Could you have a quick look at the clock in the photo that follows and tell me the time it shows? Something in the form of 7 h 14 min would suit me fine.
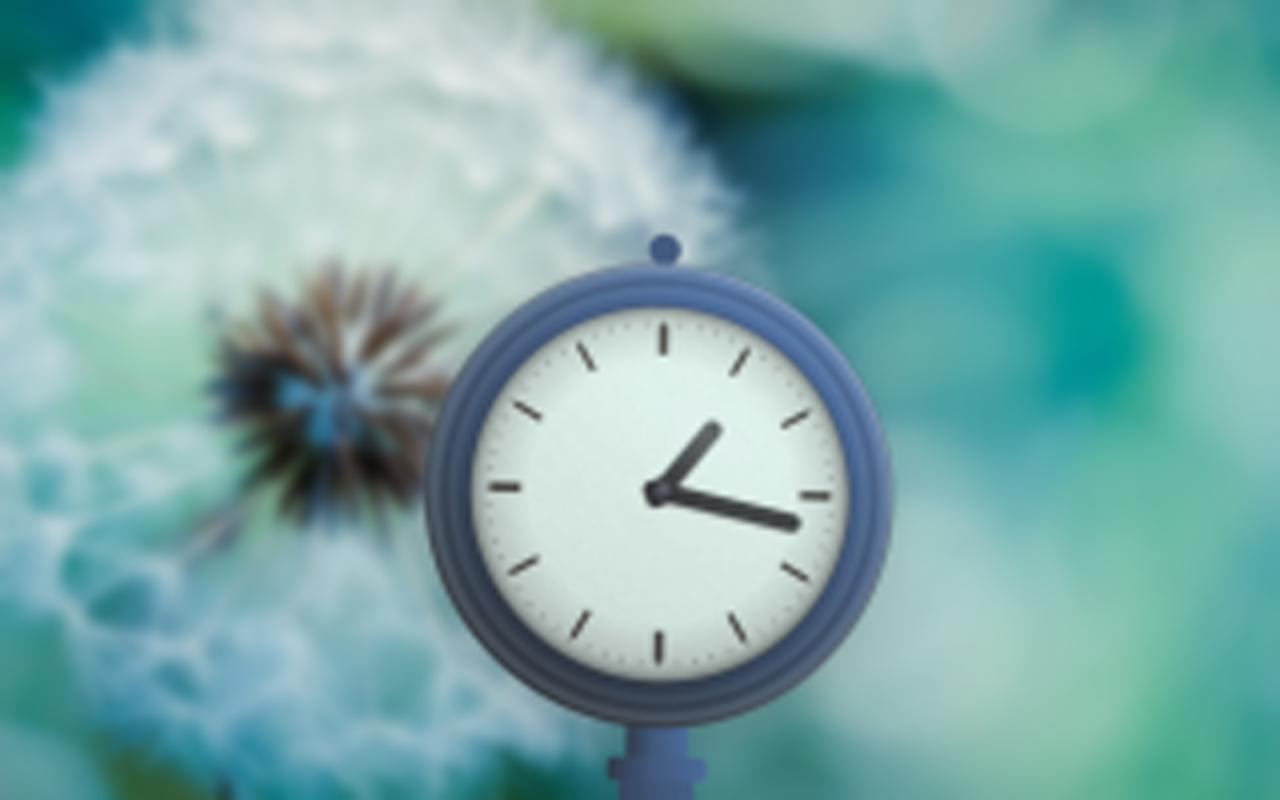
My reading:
1 h 17 min
